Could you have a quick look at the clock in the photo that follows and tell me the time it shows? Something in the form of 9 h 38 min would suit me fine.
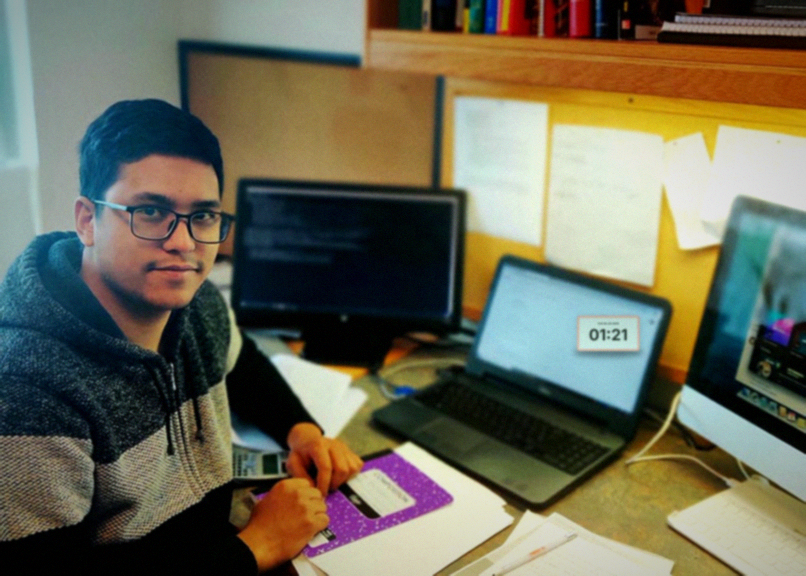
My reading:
1 h 21 min
